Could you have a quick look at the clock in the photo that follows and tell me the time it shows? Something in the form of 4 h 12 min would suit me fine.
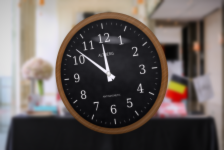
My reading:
11 h 52 min
